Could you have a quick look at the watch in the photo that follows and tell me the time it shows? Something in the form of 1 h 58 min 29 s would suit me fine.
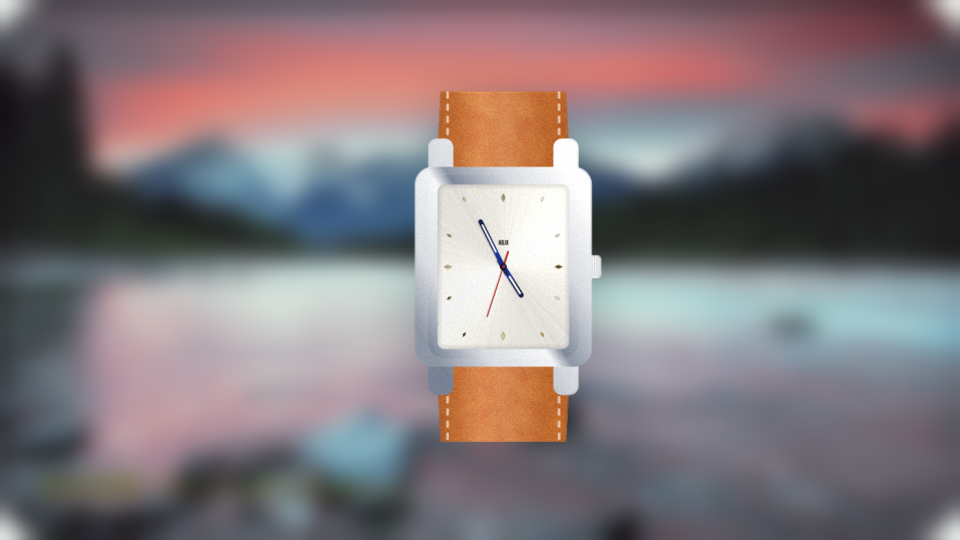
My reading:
4 h 55 min 33 s
